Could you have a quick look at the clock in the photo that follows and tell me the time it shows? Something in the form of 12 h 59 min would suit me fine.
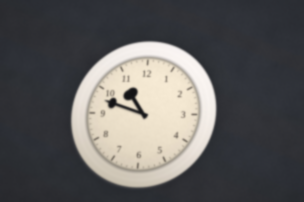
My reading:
10 h 48 min
